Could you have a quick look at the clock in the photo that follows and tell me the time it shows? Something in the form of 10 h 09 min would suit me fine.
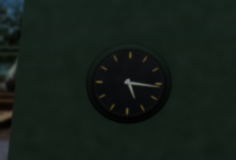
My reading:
5 h 16 min
